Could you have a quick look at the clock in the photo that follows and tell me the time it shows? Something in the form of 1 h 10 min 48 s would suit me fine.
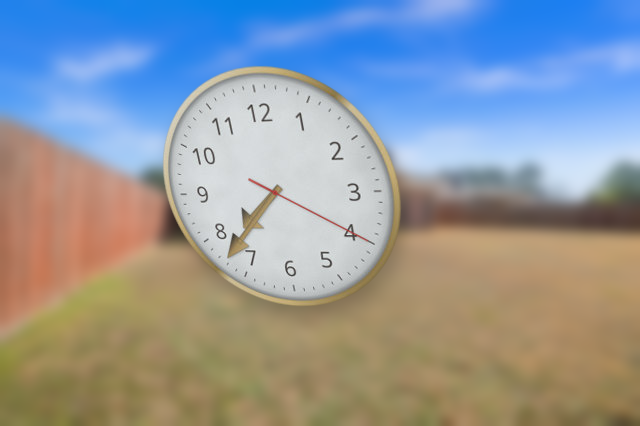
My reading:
7 h 37 min 20 s
